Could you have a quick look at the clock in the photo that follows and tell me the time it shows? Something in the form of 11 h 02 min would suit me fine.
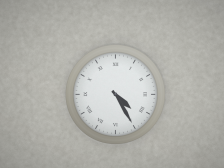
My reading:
4 h 25 min
